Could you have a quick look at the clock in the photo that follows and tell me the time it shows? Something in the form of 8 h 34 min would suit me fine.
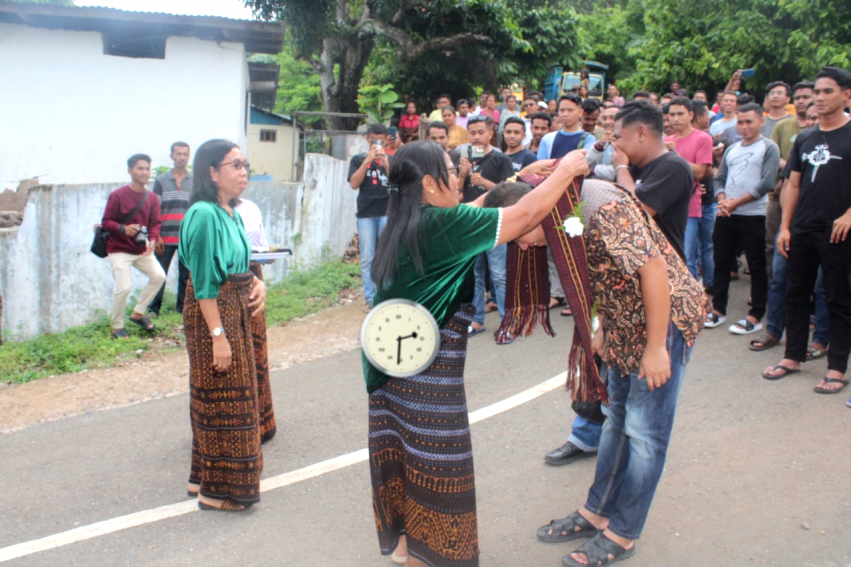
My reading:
2 h 31 min
